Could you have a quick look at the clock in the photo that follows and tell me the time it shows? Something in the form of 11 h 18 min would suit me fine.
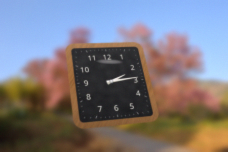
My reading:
2 h 14 min
